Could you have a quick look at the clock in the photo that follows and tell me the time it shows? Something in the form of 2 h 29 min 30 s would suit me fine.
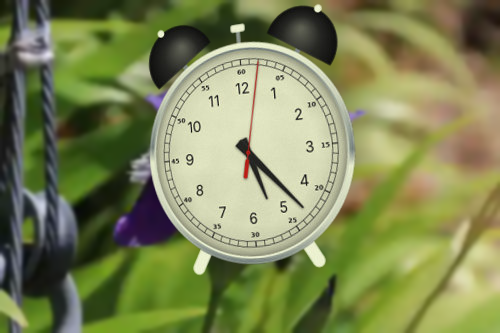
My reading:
5 h 23 min 02 s
